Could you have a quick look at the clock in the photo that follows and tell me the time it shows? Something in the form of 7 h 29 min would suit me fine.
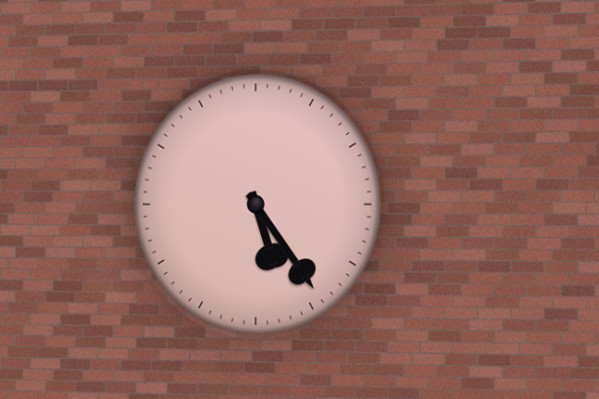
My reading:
5 h 24 min
